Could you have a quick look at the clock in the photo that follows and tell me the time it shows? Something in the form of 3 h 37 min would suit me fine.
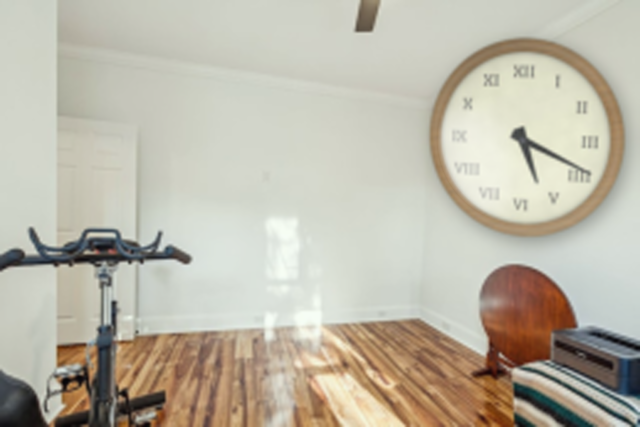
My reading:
5 h 19 min
